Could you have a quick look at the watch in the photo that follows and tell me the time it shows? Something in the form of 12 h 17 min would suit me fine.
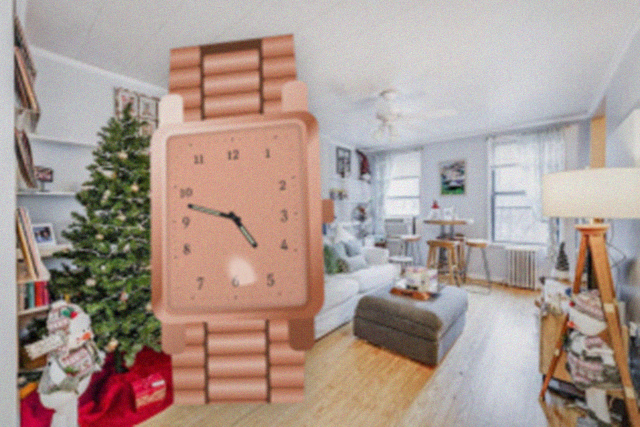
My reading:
4 h 48 min
